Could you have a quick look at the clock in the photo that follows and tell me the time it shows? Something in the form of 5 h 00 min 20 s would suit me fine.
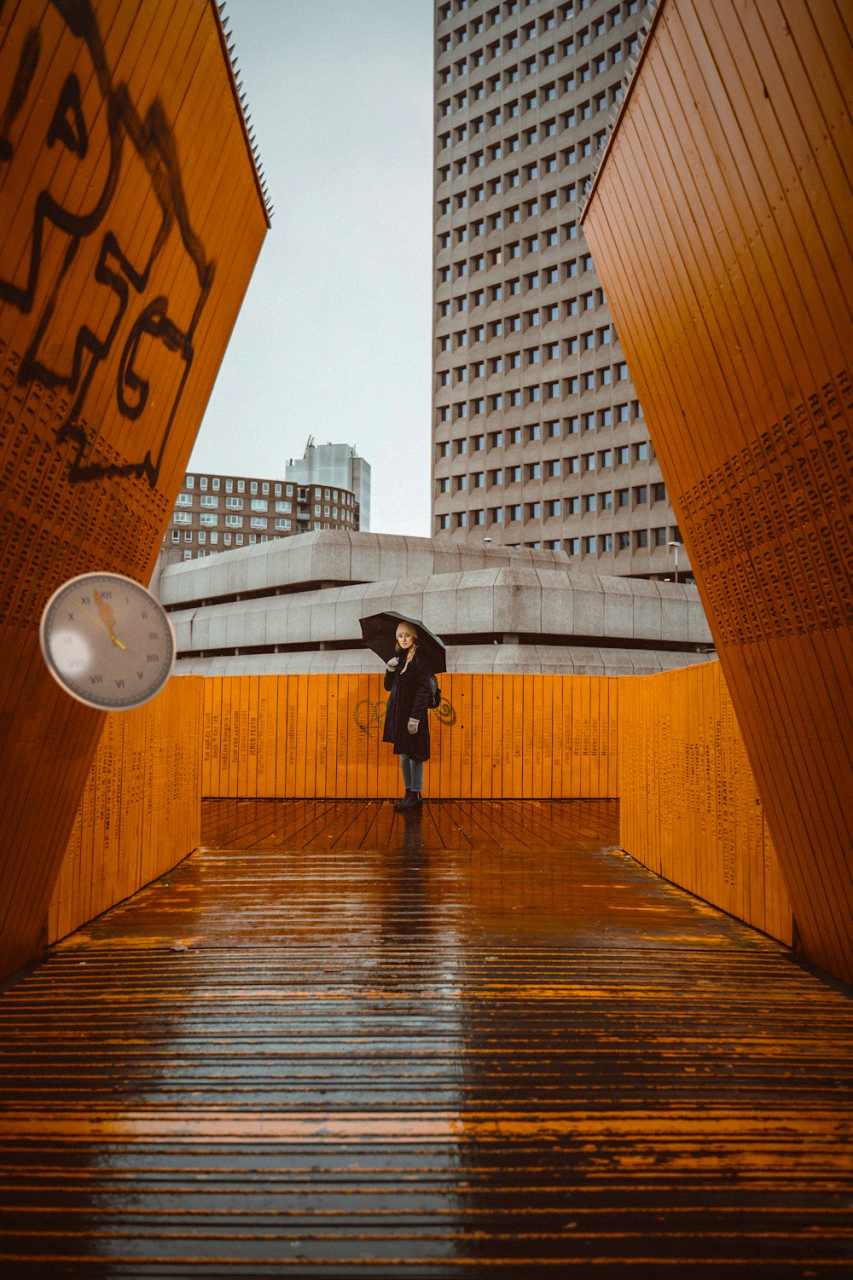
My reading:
11 h 57 min 53 s
